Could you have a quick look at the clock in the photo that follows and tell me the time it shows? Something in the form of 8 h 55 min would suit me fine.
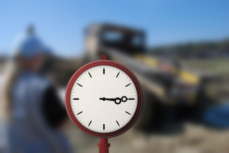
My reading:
3 h 15 min
